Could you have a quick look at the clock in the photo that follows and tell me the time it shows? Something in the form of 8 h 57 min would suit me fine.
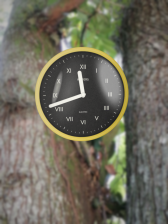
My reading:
11 h 42 min
